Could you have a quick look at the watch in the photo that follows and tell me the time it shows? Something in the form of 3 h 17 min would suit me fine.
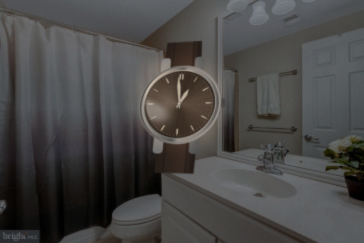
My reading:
12 h 59 min
